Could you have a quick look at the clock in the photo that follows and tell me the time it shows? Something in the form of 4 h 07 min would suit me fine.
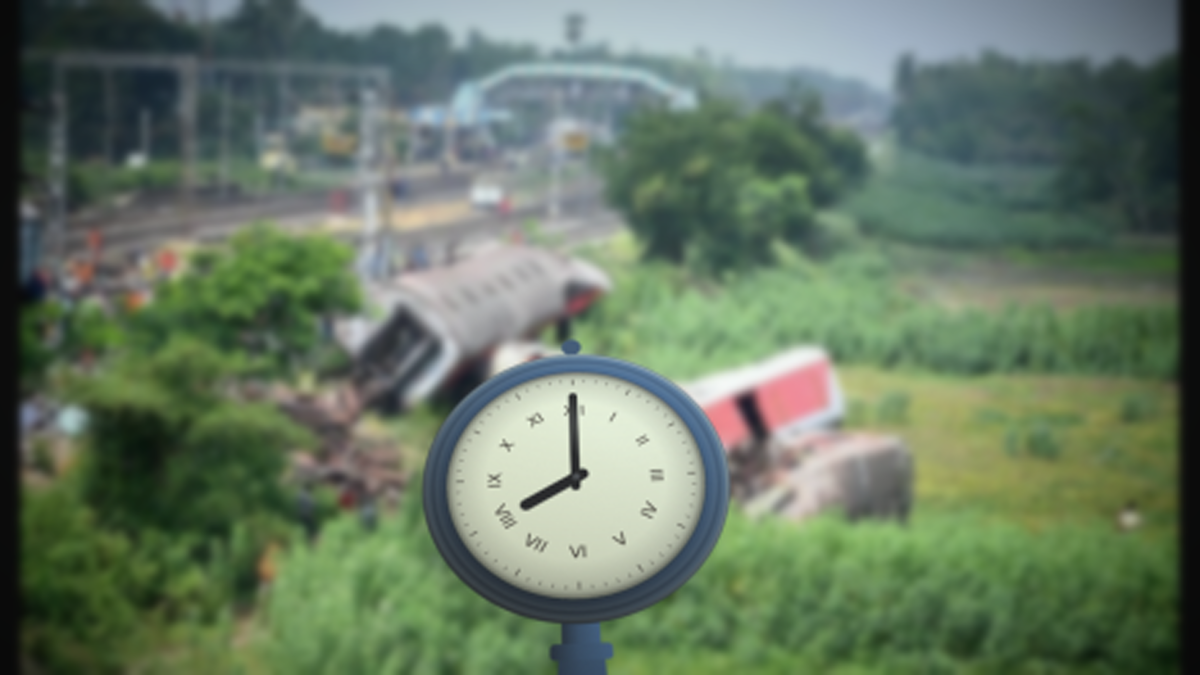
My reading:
8 h 00 min
